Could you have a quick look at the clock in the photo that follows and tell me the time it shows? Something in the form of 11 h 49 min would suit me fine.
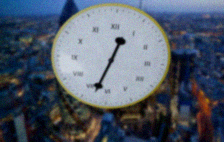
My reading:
12 h 33 min
